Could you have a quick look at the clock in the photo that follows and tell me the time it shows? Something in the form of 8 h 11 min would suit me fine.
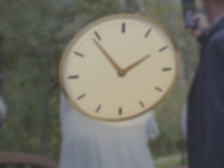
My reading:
1 h 54 min
